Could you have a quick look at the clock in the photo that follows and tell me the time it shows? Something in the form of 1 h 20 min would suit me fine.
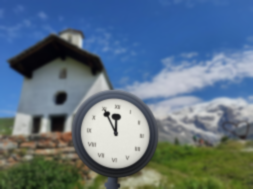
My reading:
11 h 55 min
